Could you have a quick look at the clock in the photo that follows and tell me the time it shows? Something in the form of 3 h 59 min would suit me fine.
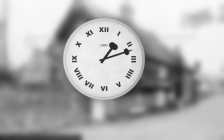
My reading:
1 h 12 min
